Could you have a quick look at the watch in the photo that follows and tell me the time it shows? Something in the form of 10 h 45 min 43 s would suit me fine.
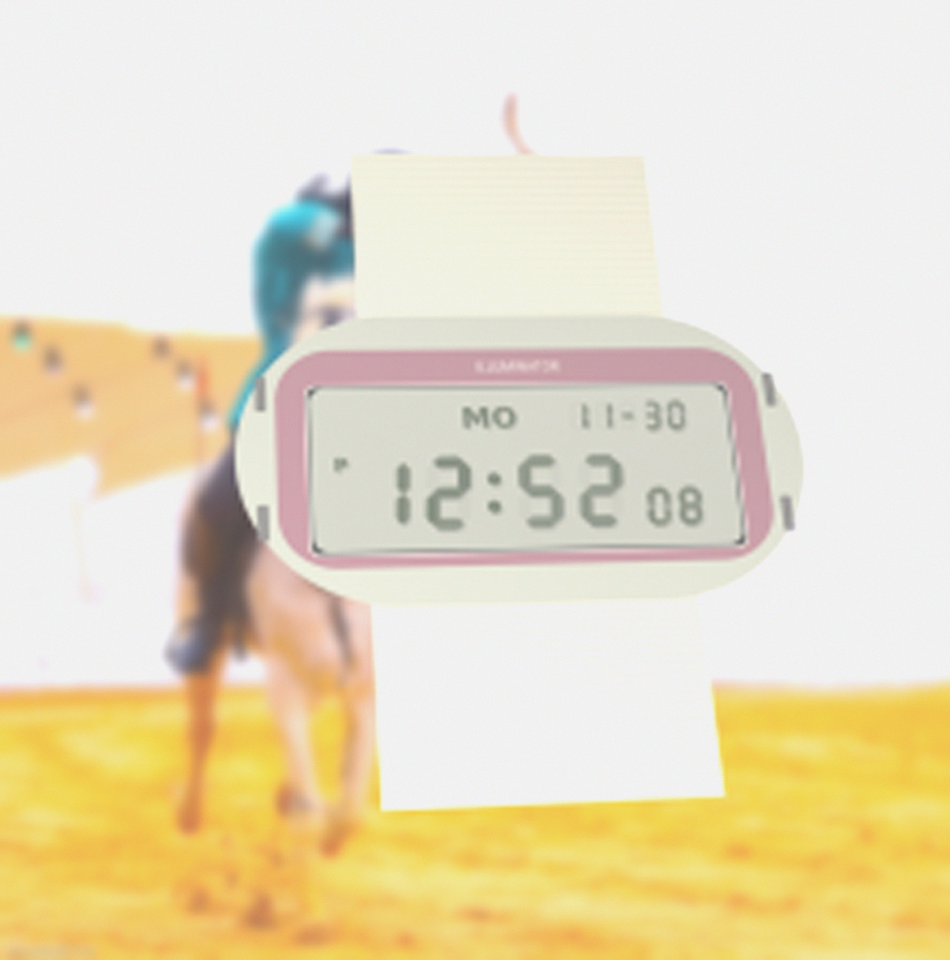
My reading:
12 h 52 min 08 s
